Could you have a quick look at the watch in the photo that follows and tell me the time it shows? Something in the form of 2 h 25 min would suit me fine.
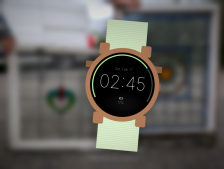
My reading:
2 h 45 min
